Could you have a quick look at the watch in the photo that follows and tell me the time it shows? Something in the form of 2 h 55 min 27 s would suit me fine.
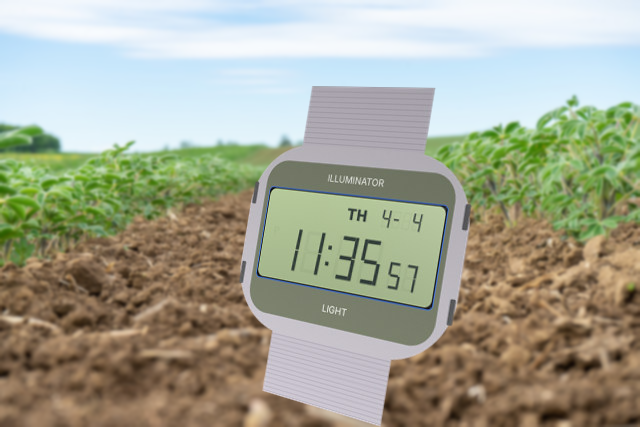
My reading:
11 h 35 min 57 s
